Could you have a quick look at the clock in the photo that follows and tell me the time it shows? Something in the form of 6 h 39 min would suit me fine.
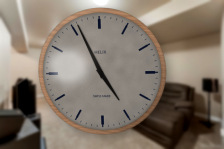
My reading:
4 h 56 min
